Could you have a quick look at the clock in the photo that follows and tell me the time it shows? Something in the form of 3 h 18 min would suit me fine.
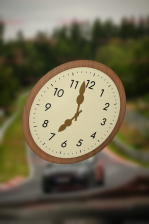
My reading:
6 h 58 min
